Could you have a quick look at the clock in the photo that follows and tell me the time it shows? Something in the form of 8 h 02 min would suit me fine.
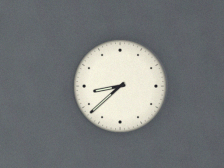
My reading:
8 h 38 min
